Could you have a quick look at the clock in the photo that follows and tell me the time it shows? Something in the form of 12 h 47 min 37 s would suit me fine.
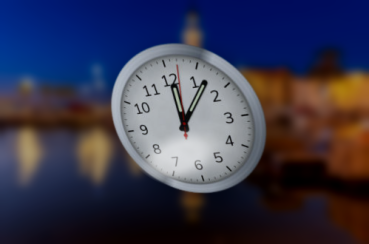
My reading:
12 h 07 min 02 s
